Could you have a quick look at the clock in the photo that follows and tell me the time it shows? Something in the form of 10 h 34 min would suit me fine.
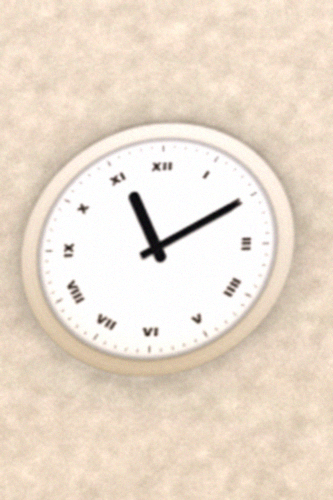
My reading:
11 h 10 min
